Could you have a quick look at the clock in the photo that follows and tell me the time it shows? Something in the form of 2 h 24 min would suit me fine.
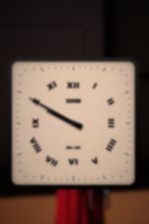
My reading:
9 h 50 min
